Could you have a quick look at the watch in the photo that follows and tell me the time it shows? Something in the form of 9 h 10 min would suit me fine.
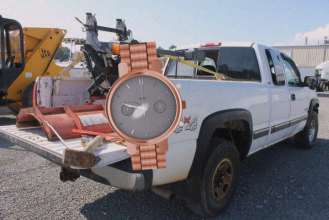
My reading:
9 h 48 min
